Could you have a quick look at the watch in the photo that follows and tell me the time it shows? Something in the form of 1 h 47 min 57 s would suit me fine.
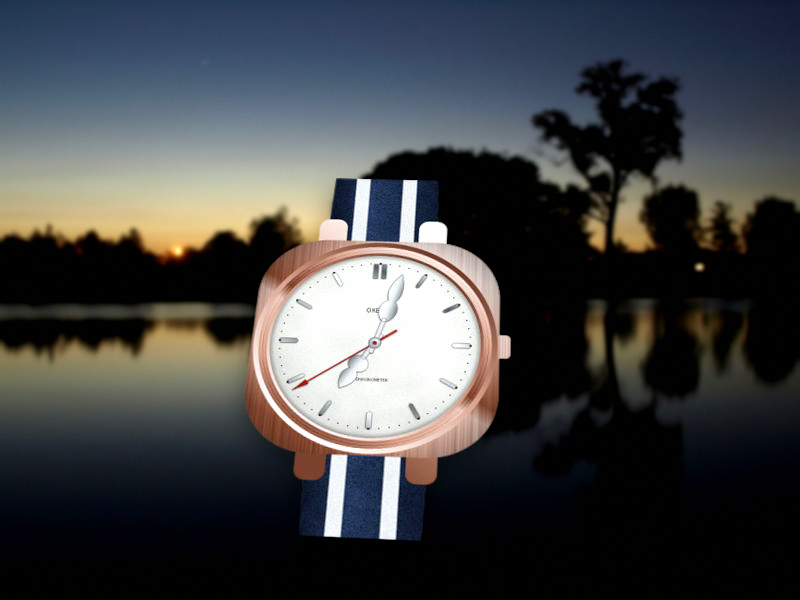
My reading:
7 h 02 min 39 s
